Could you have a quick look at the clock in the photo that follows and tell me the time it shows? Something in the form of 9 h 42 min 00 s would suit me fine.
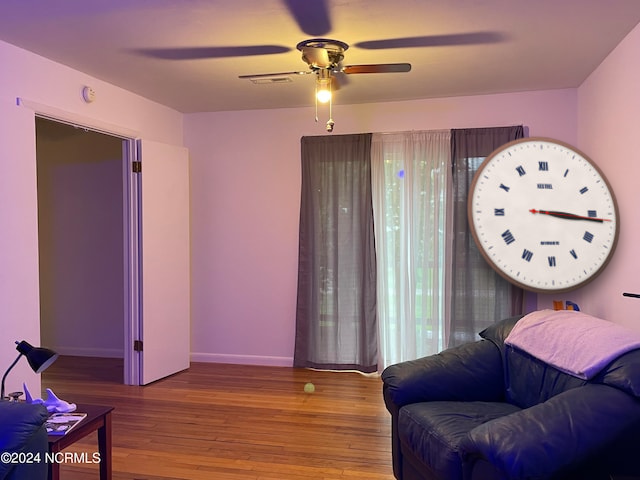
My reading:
3 h 16 min 16 s
